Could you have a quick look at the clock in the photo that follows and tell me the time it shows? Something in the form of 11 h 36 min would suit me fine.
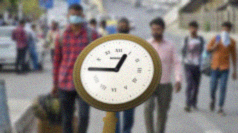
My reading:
12 h 45 min
